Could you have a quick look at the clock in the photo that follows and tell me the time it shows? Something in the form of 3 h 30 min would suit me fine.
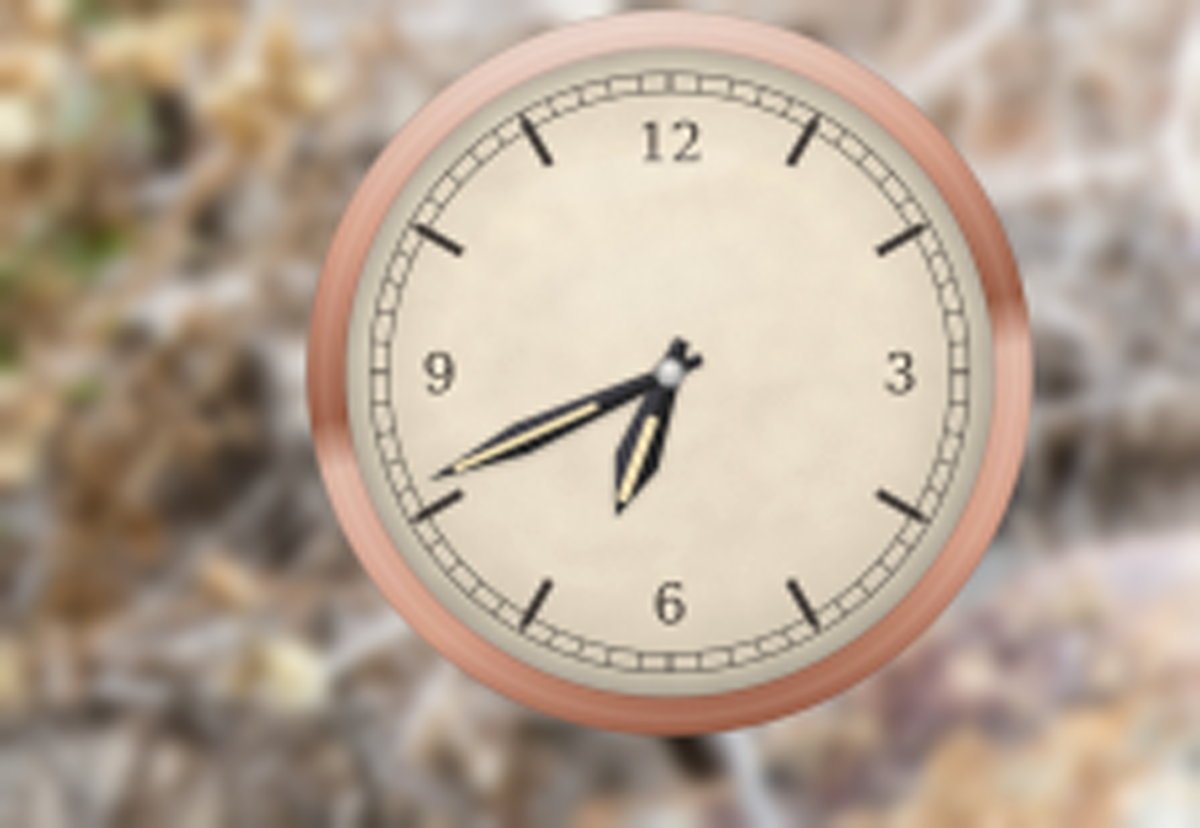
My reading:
6 h 41 min
